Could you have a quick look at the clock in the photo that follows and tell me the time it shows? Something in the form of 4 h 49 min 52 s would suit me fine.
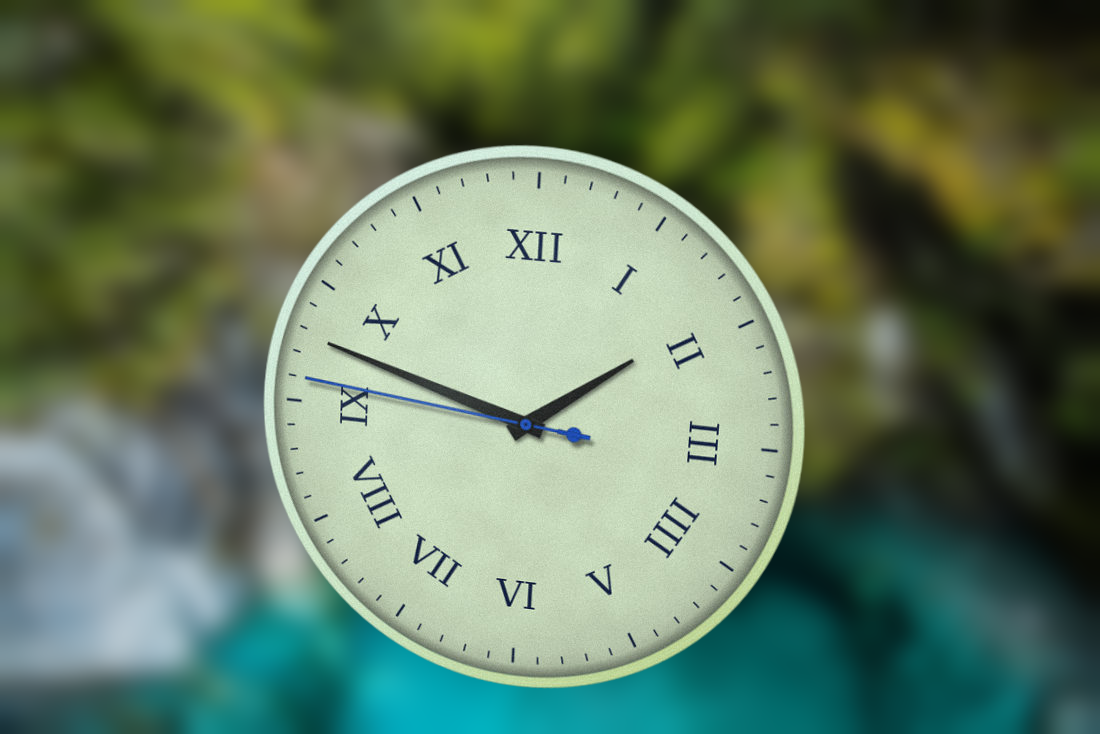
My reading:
1 h 47 min 46 s
